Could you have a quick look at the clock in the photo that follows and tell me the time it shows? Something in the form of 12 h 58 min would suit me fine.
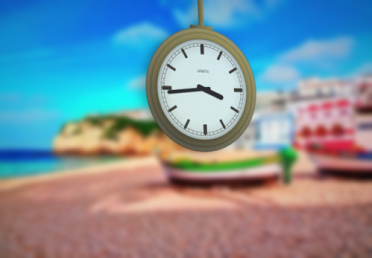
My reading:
3 h 44 min
